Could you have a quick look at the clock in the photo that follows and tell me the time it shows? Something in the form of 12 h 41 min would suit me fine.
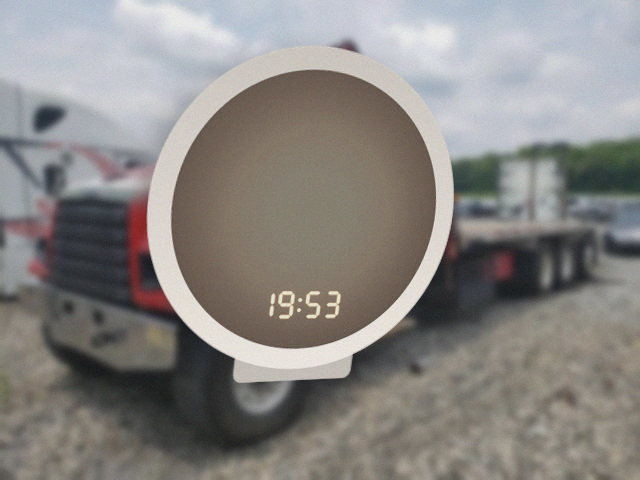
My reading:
19 h 53 min
